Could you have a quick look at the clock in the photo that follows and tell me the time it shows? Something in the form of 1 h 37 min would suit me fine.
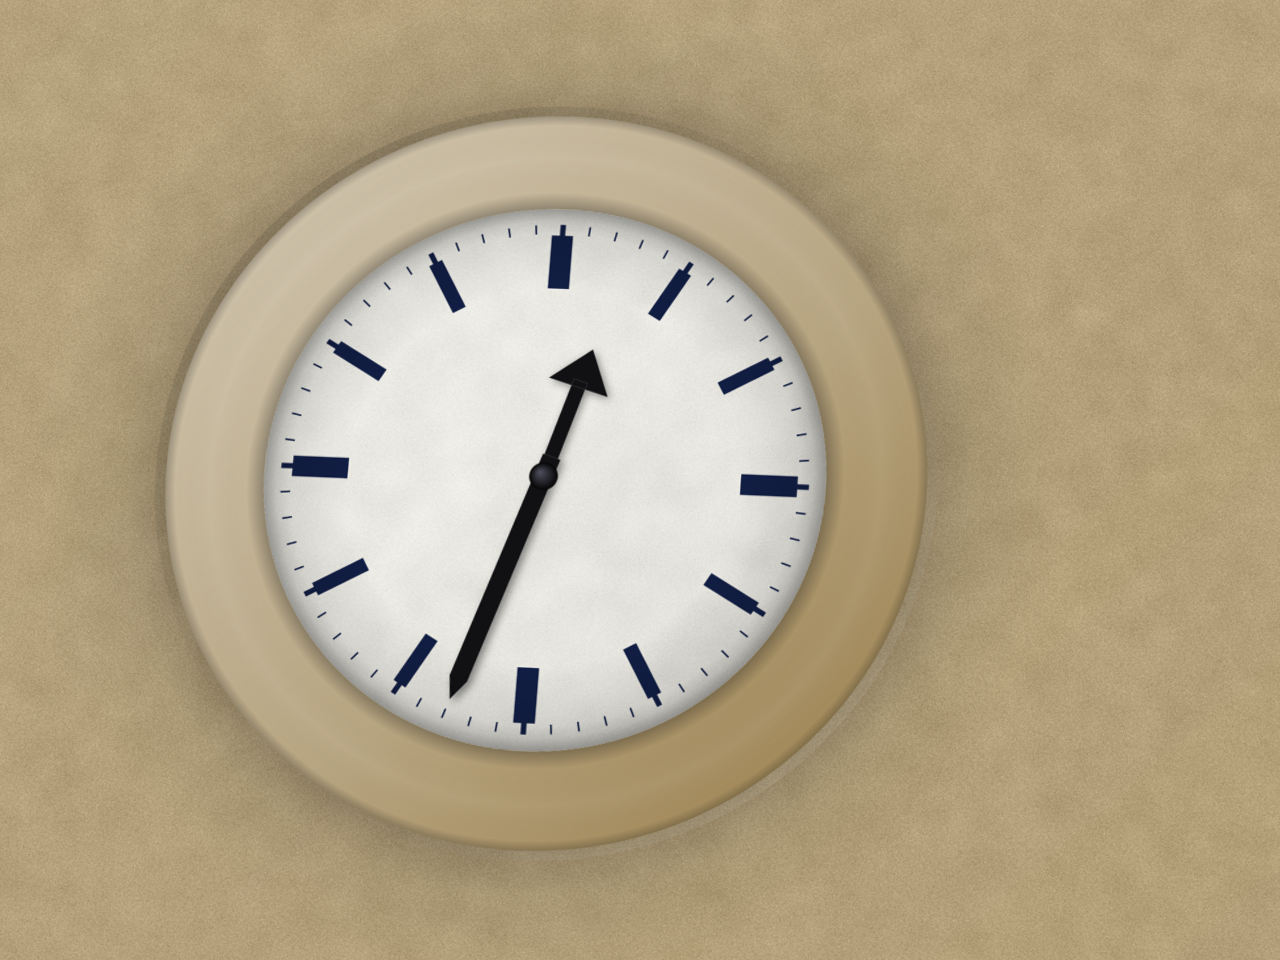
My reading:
12 h 33 min
